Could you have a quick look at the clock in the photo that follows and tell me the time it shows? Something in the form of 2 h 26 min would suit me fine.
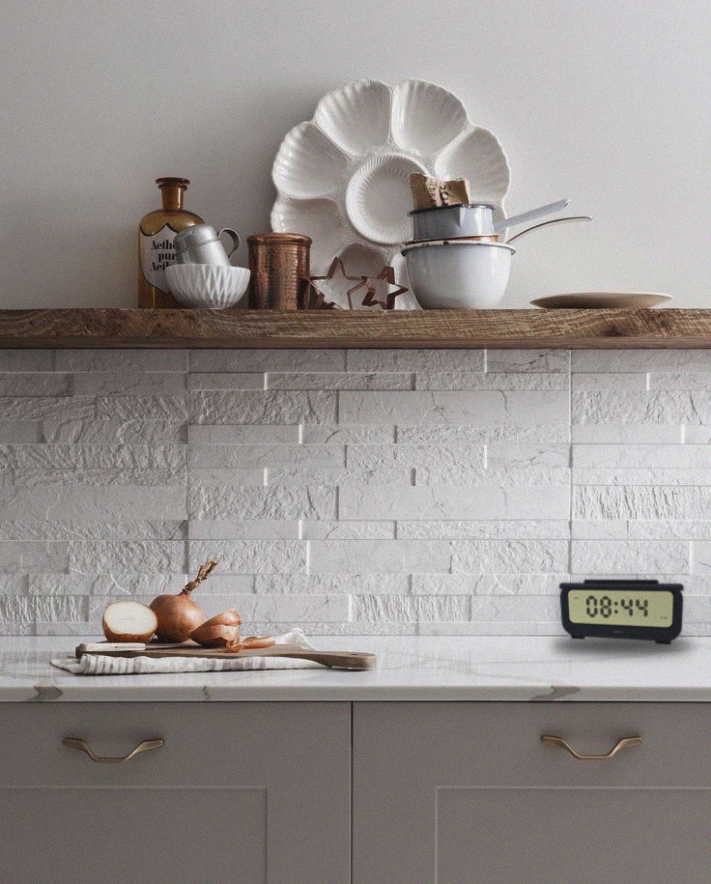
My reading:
8 h 44 min
